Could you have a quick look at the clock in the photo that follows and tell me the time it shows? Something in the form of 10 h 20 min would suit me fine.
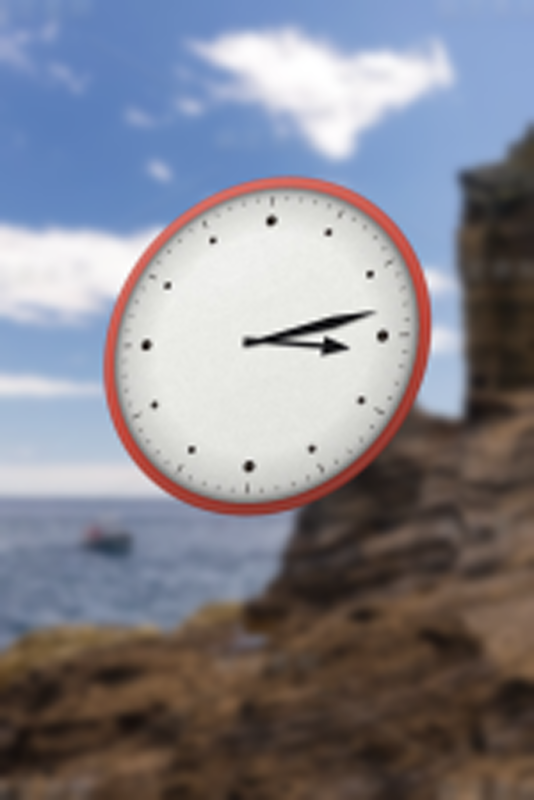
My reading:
3 h 13 min
